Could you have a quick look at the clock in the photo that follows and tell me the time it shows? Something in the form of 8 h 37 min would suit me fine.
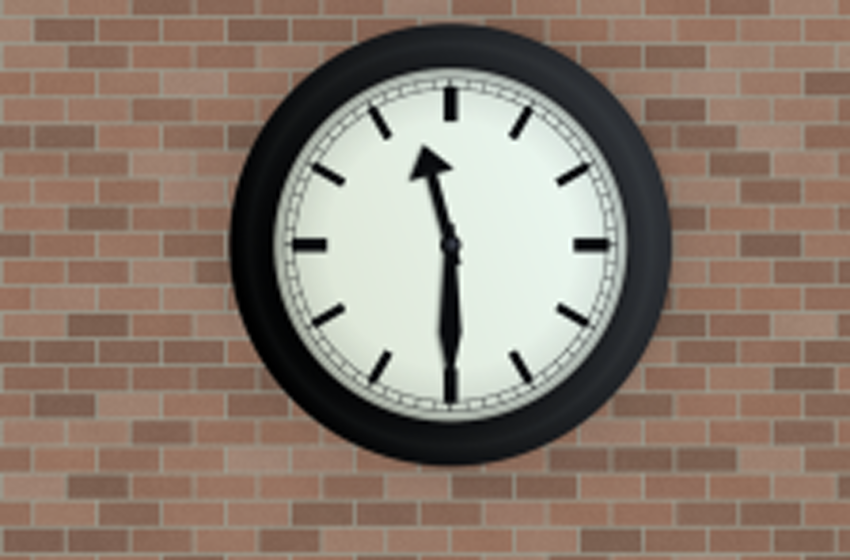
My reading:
11 h 30 min
